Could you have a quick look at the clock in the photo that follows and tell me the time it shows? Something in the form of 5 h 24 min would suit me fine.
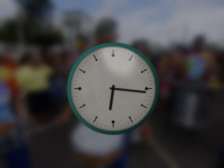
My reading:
6 h 16 min
